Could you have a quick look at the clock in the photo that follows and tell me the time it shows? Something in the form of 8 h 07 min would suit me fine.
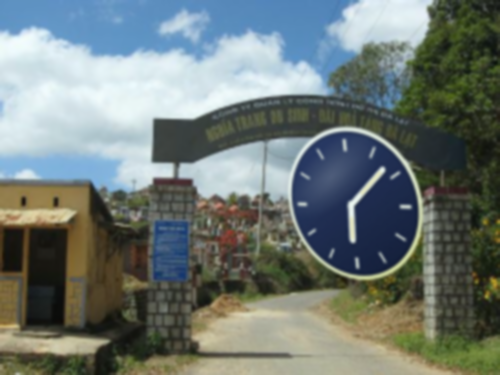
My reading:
6 h 08 min
